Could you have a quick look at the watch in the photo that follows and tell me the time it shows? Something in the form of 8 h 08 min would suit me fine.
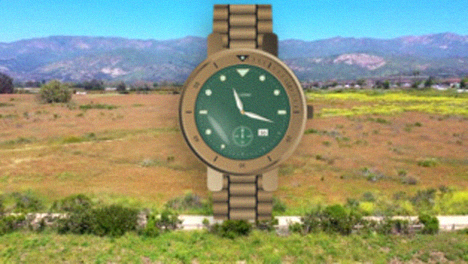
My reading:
11 h 18 min
